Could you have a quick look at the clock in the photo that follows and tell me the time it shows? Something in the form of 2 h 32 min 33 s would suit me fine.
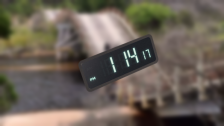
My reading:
1 h 14 min 17 s
